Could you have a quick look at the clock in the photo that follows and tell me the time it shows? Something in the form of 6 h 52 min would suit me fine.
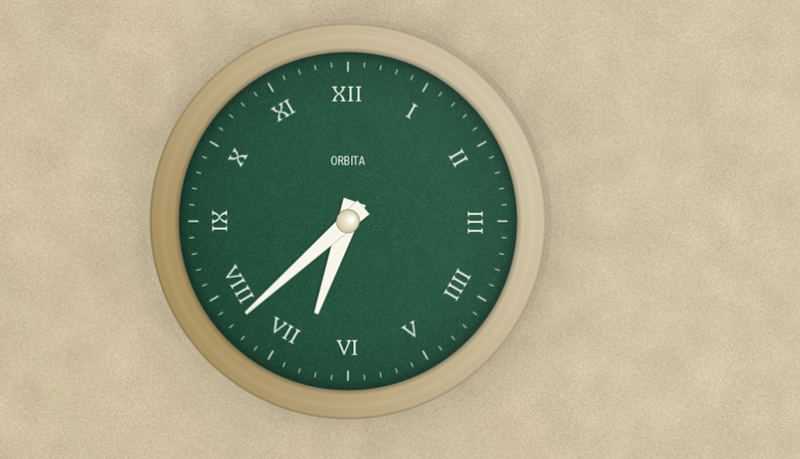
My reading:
6 h 38 min
